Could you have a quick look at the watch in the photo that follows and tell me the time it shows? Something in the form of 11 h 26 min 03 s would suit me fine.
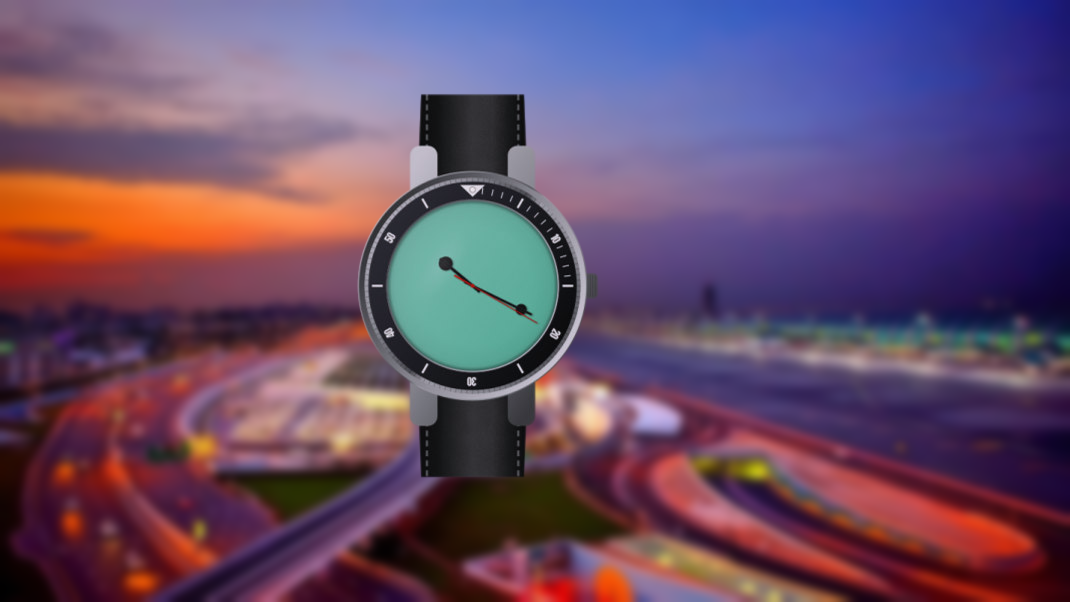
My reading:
10 h 19 min 20 s
